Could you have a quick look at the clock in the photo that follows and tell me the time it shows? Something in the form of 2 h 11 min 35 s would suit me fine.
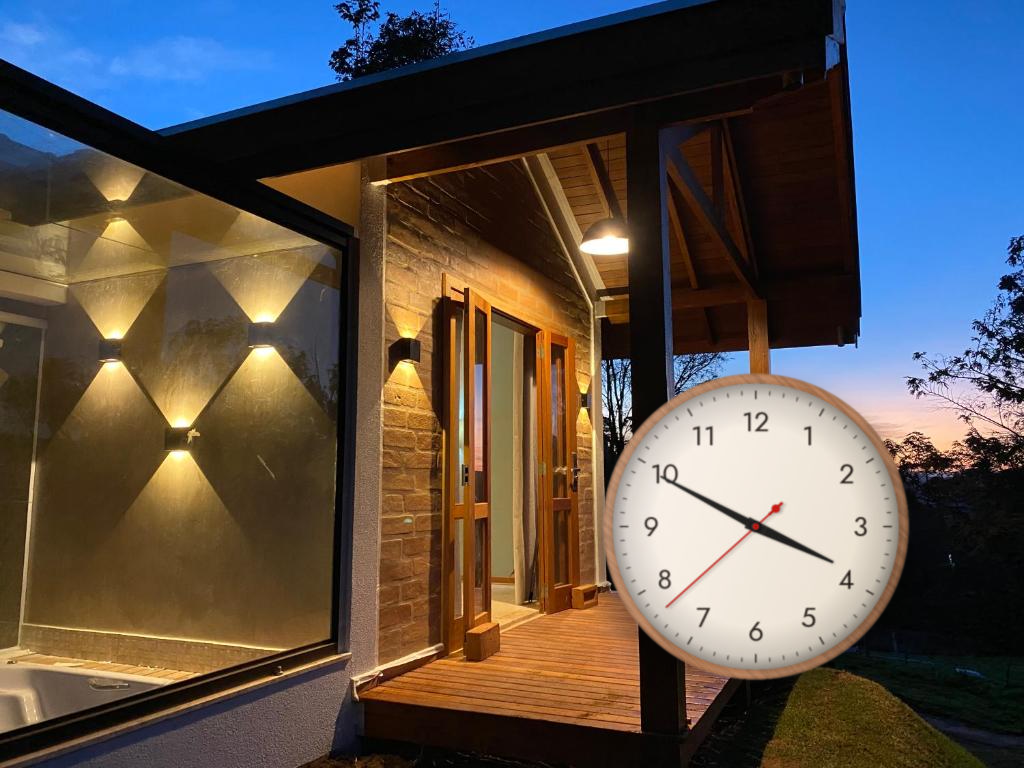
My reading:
3 h 49 min 38 s
